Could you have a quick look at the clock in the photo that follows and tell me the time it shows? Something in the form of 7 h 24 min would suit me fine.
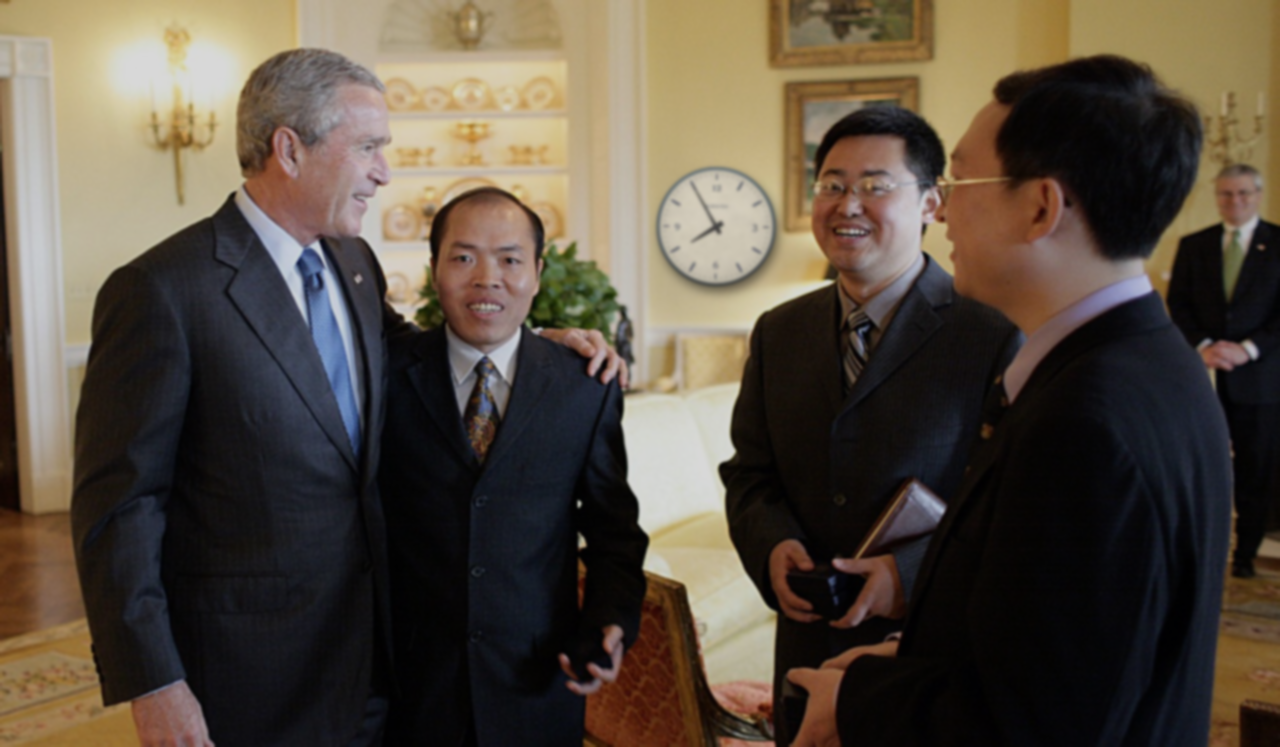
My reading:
7 h 55 min
